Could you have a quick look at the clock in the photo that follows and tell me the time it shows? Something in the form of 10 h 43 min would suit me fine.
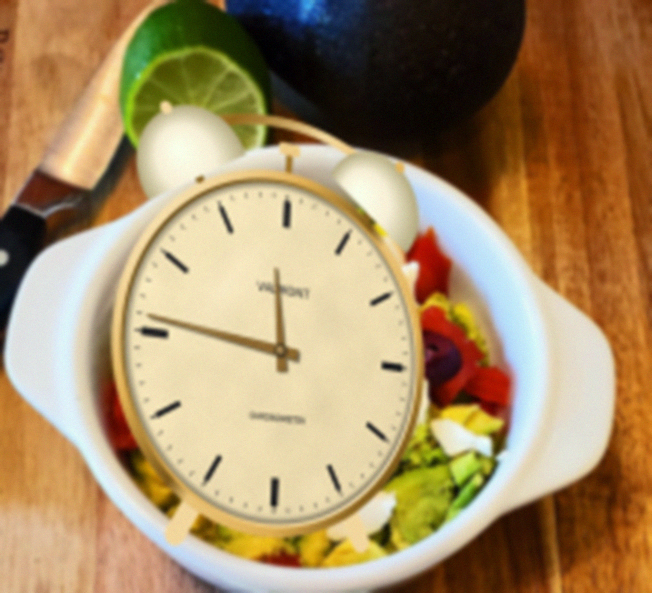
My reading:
11 h 46 min
